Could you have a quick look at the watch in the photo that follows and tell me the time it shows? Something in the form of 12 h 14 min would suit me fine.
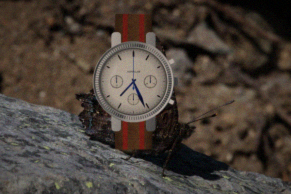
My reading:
7 h 26 min
